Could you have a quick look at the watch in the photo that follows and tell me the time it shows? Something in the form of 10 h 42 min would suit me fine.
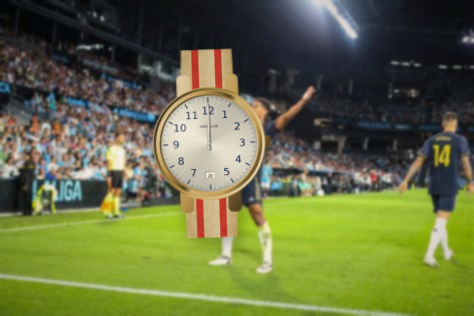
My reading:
12 h 00 min
